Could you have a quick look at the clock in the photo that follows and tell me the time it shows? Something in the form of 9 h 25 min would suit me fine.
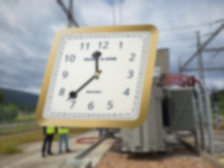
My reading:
11 h 37 min
